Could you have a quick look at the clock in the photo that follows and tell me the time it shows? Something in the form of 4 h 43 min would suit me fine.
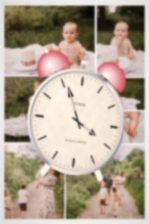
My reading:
3 h 56 min
